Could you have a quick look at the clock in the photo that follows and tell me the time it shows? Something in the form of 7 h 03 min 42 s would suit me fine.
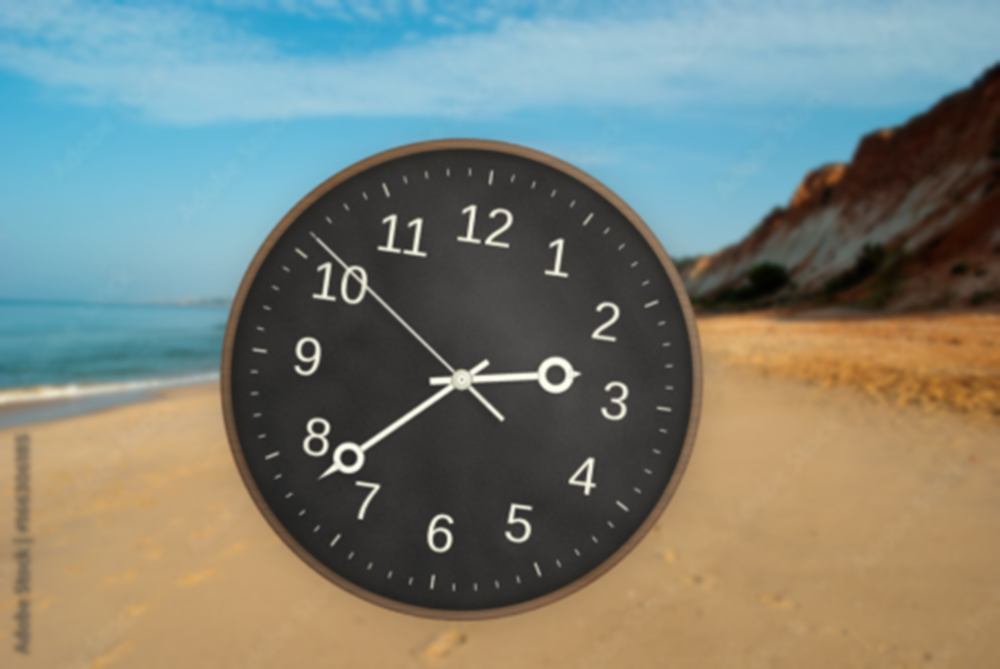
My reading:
2 h 37 min 51 s
